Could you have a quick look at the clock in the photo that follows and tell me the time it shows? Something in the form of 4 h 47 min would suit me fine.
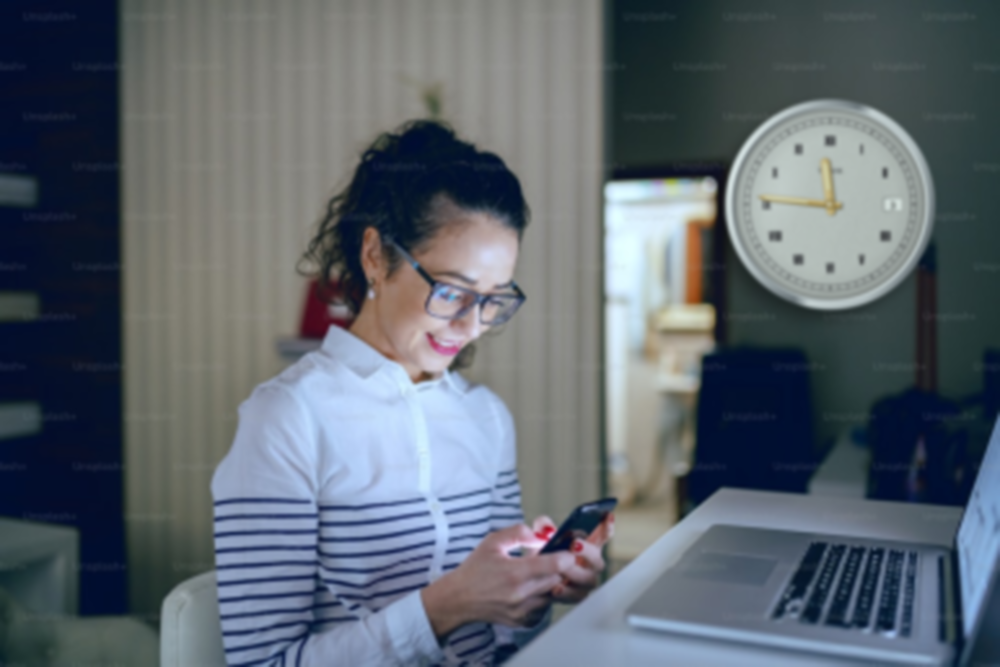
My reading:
11 h 46 min
